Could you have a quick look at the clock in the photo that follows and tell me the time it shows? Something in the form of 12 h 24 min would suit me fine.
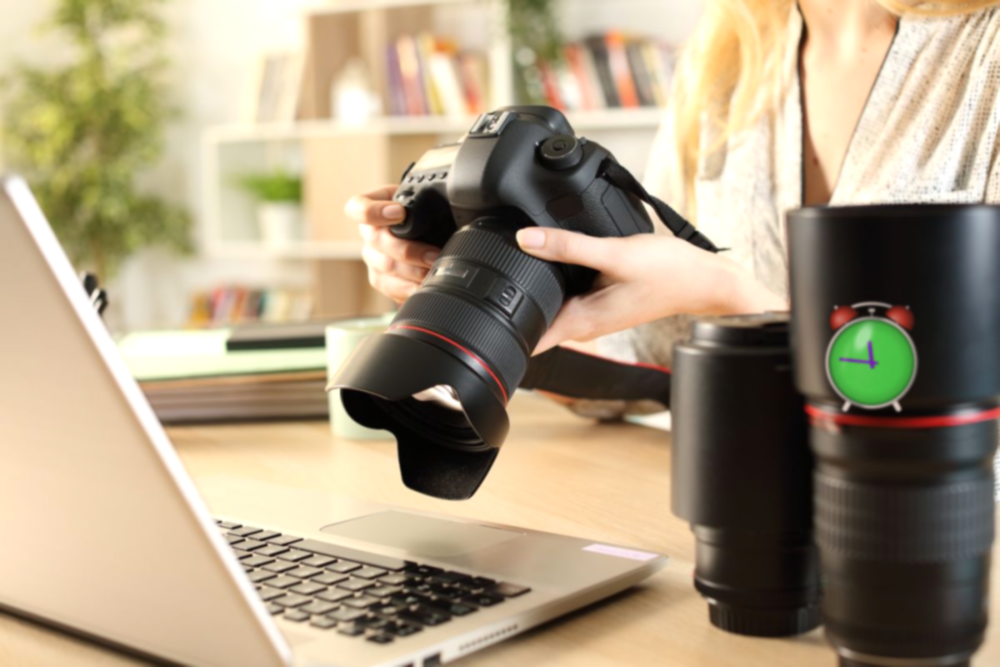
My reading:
11 h 46 min
